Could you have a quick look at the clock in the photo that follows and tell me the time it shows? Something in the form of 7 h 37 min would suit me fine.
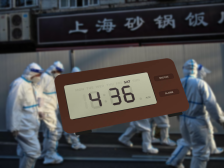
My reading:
4 h 36 min
